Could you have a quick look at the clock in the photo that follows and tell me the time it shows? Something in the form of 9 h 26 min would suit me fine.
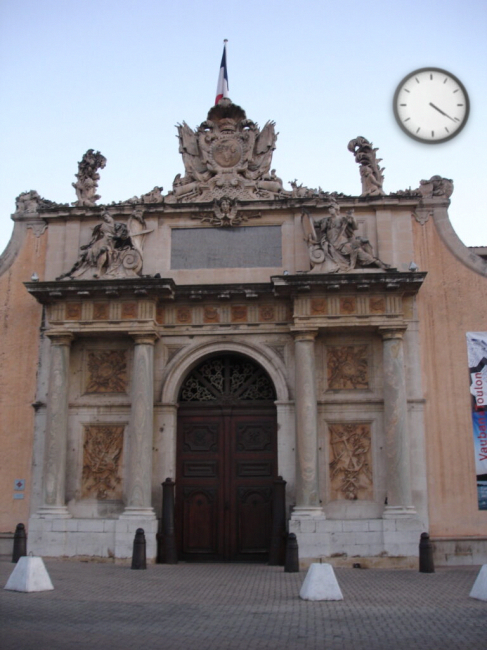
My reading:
4 h 21 min
